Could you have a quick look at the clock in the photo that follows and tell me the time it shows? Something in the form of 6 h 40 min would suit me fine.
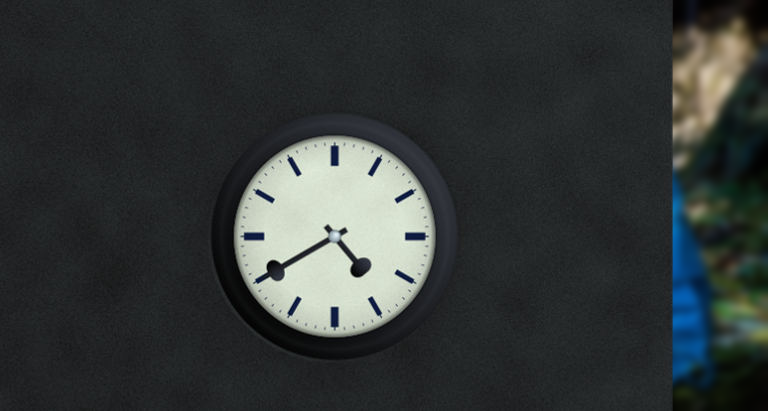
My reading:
4 h 40 min
